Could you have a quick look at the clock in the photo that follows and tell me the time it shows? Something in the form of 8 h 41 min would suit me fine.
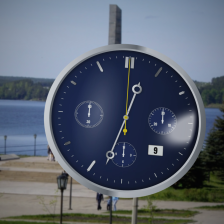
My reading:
12 h 33 min
